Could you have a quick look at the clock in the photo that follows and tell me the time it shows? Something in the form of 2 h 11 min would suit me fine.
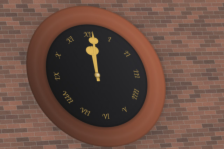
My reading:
12 h 01 min
